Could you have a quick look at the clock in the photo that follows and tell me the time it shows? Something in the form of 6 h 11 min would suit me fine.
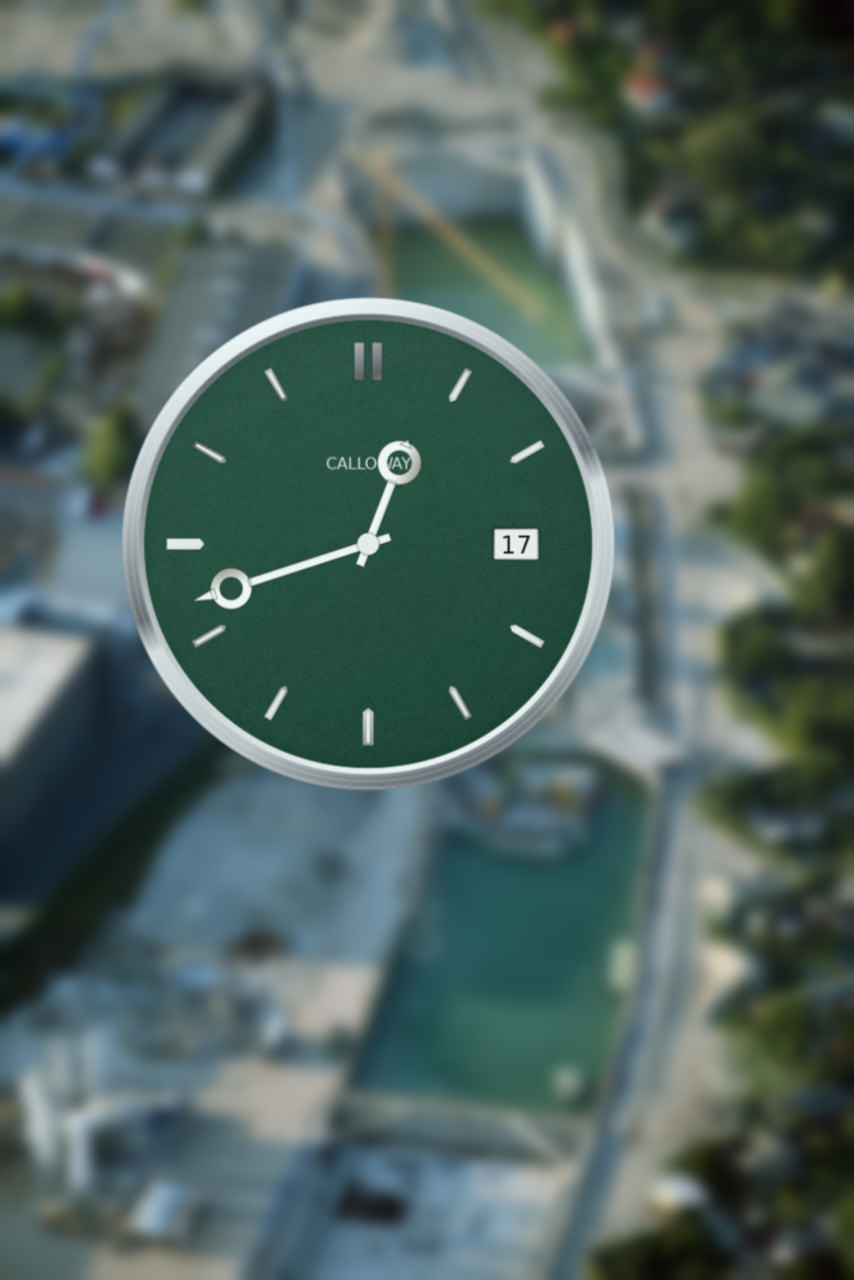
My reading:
12 h 42 min
